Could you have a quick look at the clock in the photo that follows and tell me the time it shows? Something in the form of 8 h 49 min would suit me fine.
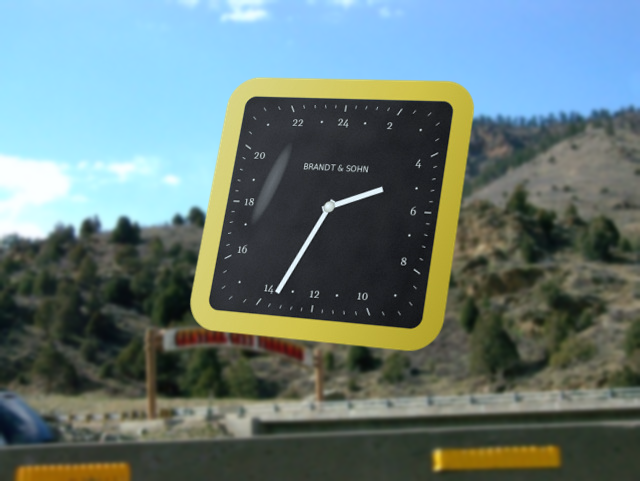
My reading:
4 h 34 min
